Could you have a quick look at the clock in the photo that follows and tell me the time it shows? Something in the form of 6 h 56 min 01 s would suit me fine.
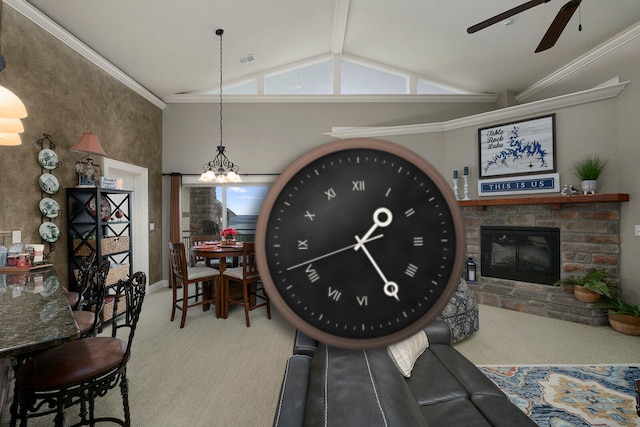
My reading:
1 h 24 min 42 s
